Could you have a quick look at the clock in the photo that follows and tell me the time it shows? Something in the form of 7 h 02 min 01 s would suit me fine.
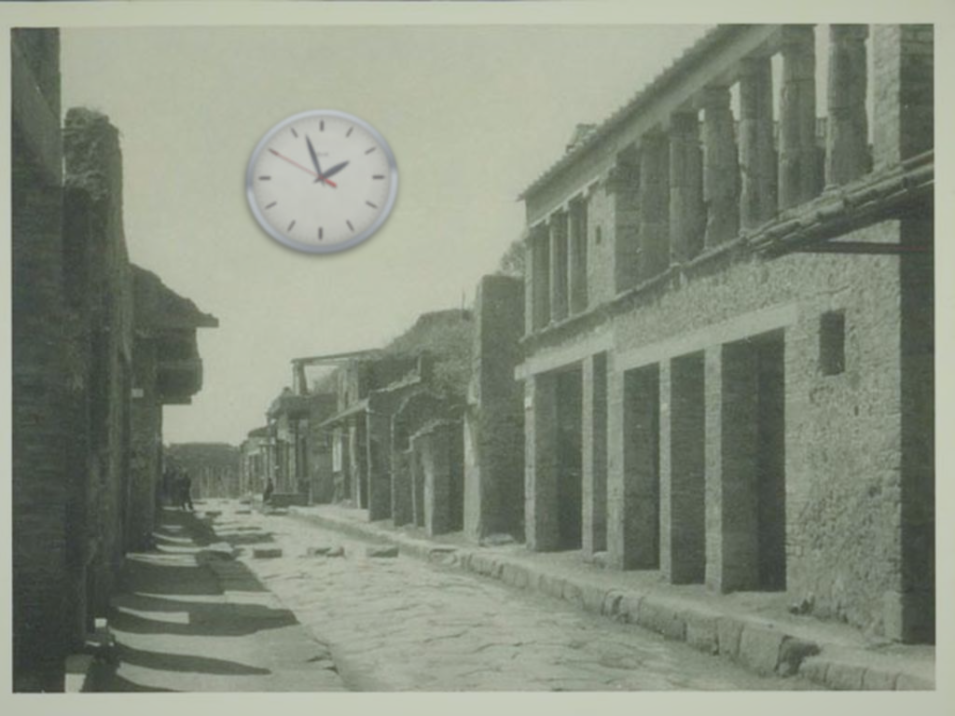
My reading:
1 h 56 min 50 s
